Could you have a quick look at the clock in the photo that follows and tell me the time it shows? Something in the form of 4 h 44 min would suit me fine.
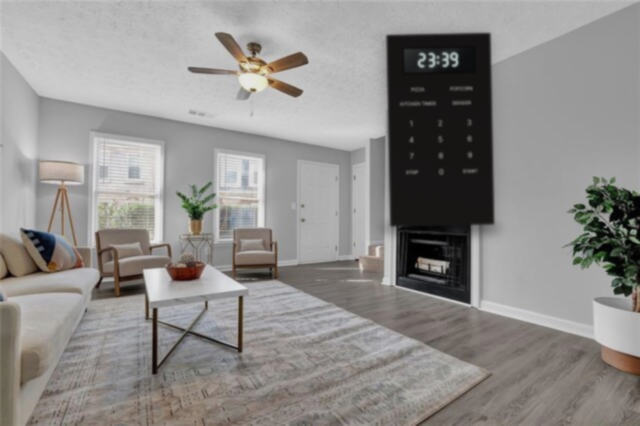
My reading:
23 h 39 min
